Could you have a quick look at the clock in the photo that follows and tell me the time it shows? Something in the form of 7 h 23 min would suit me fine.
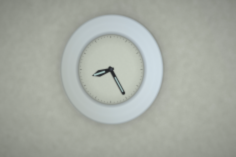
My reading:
8 h 25 min
